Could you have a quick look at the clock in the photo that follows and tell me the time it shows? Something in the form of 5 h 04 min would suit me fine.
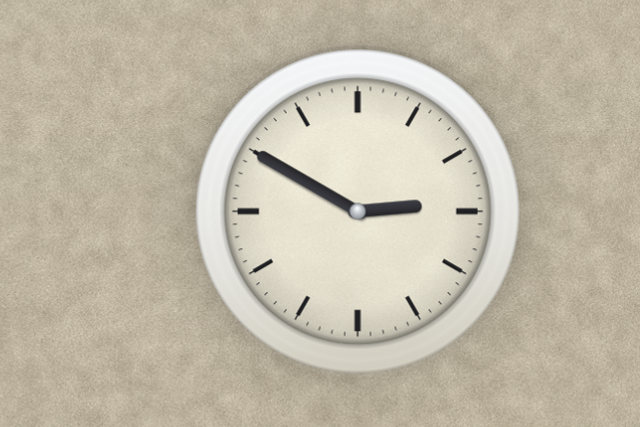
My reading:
2 h 50 min
